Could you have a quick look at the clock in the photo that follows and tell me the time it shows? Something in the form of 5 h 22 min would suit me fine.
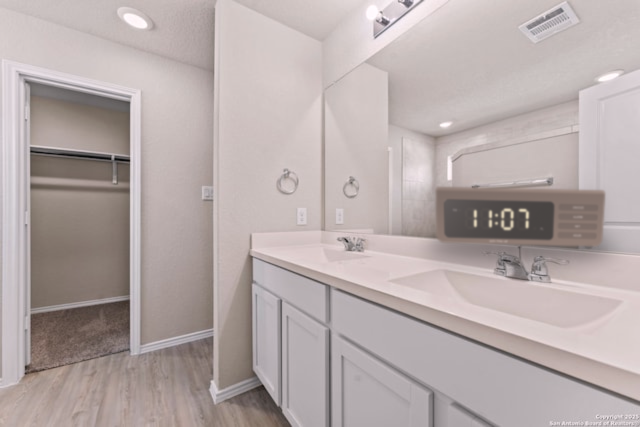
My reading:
11 h 07 min
